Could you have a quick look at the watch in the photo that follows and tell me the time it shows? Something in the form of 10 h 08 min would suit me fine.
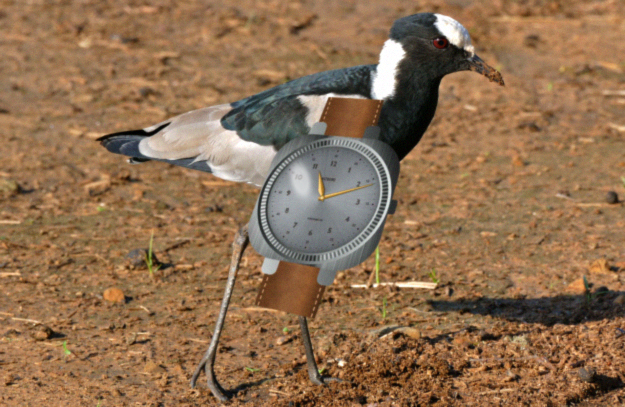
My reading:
11 h 11 min
